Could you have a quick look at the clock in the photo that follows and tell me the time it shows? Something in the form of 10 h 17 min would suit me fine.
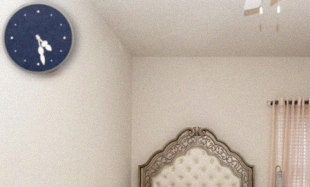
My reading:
4 h 28 min
